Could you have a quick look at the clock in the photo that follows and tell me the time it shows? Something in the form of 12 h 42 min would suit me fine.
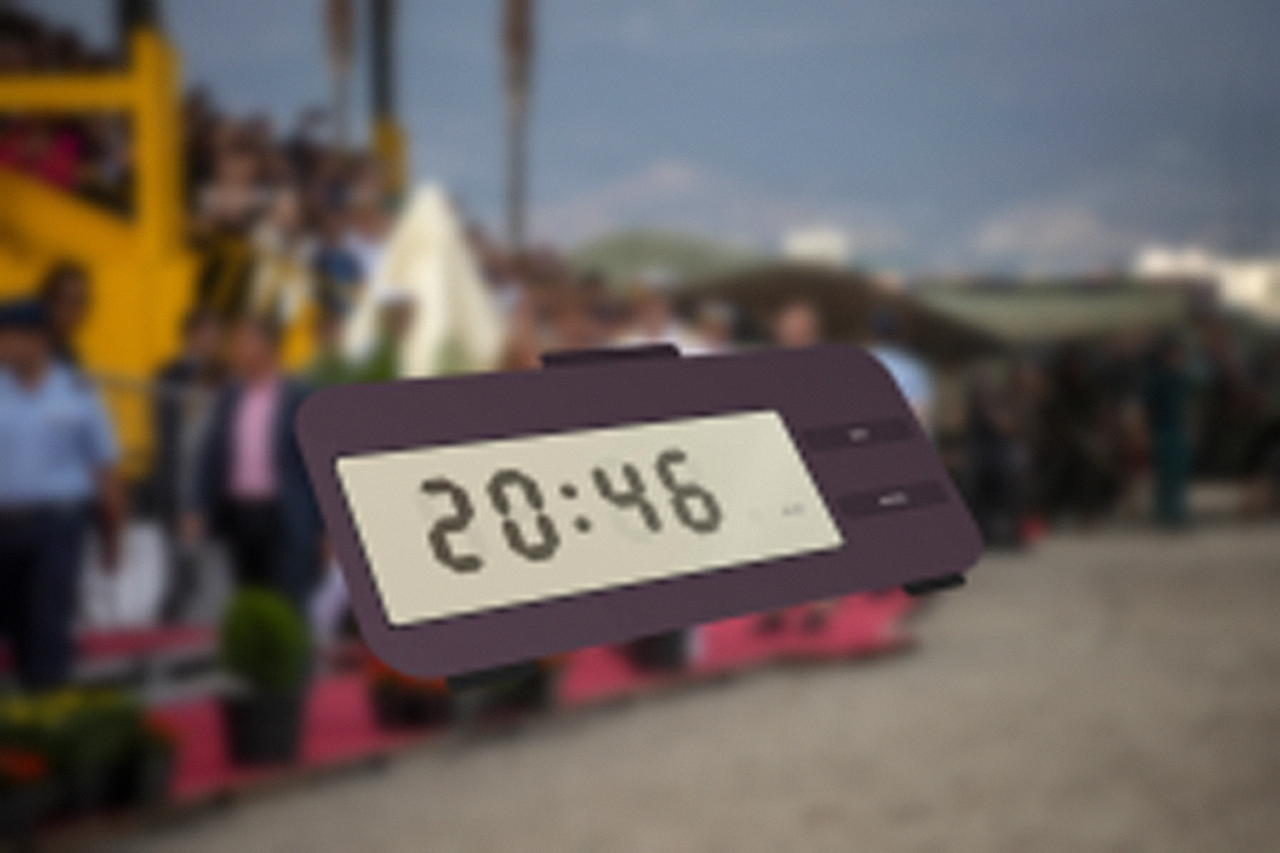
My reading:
20 h 46 min
